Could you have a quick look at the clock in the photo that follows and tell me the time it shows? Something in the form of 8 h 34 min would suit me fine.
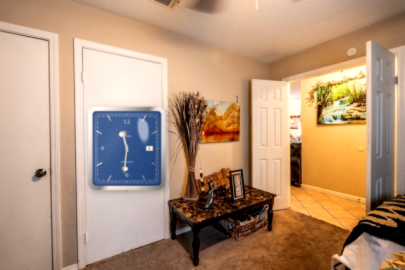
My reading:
11 h 31 min
